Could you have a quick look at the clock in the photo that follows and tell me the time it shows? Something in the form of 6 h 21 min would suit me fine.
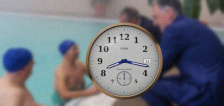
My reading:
8 h 17 min
